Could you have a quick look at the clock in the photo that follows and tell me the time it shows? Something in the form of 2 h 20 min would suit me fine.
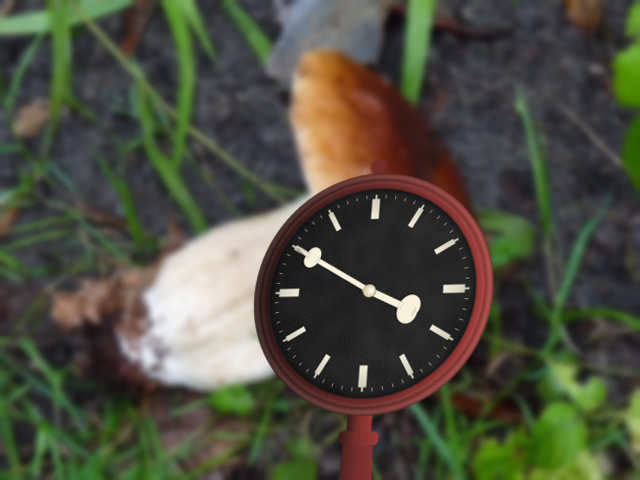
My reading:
3 h 50 min
